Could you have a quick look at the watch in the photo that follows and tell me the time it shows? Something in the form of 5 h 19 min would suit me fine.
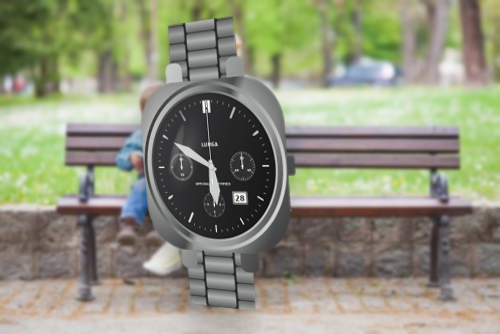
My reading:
5 h 50 min
